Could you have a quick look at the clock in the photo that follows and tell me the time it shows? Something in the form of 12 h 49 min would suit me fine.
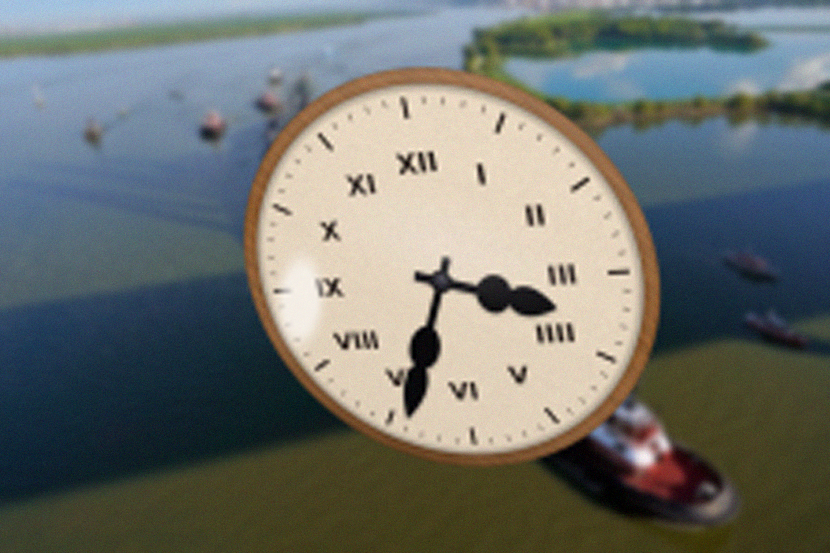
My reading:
3 h 34 min
